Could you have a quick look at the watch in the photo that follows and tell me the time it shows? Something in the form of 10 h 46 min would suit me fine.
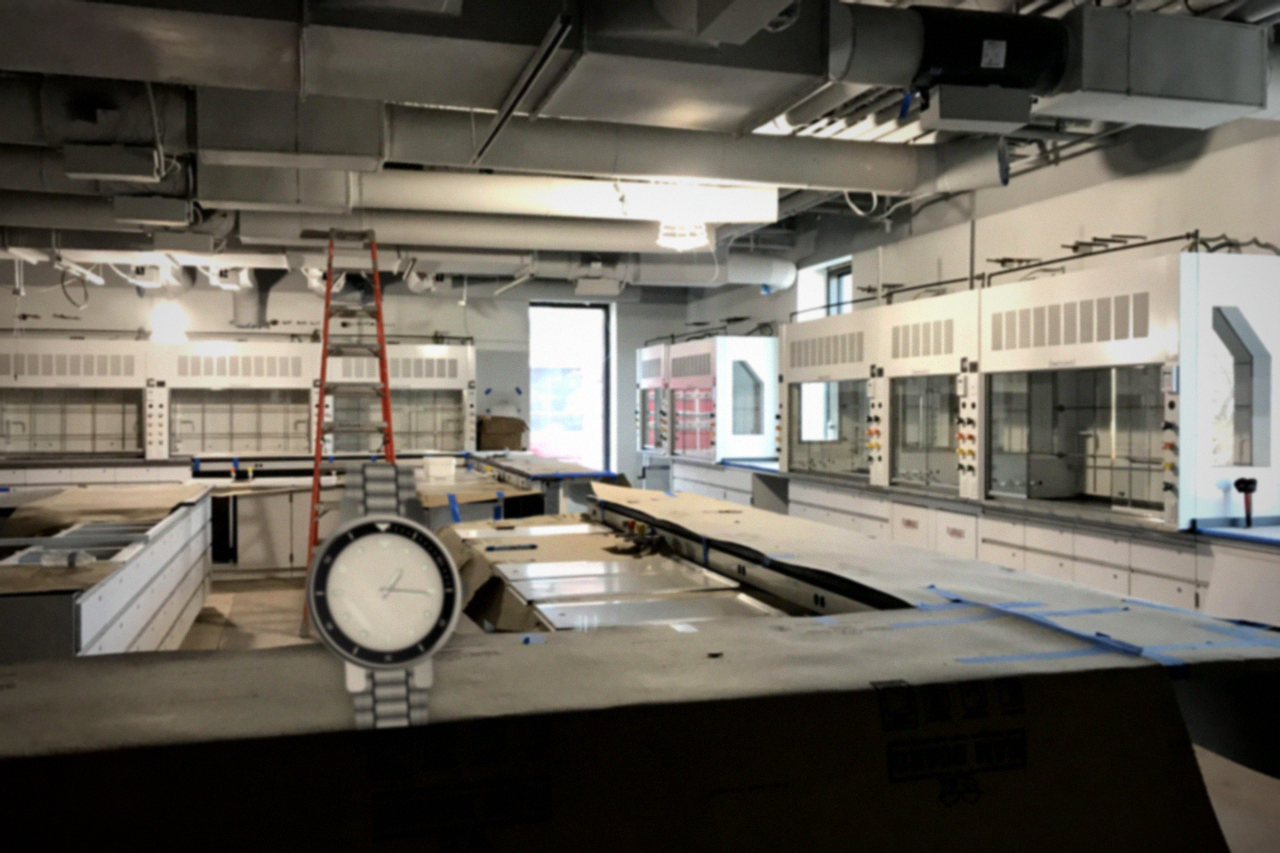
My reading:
1 h 16 min
